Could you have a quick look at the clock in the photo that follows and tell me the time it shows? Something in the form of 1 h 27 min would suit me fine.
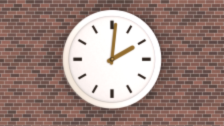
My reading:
2 h 01 min
